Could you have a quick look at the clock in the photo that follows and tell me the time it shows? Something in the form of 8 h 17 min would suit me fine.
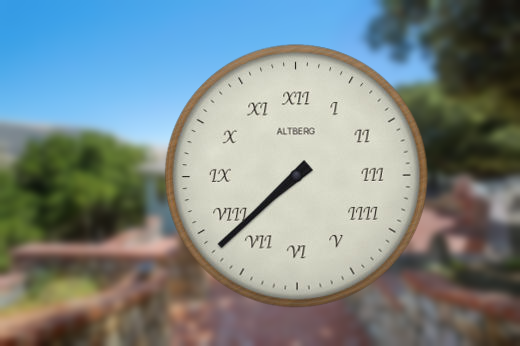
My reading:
7 h 38 min
